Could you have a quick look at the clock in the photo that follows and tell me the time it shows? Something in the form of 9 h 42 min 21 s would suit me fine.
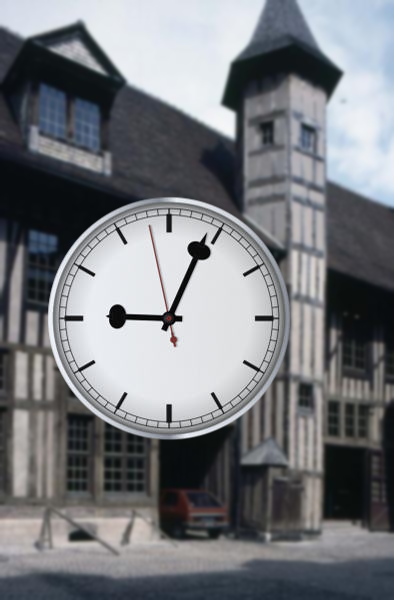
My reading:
9 h 03 min 58 s
